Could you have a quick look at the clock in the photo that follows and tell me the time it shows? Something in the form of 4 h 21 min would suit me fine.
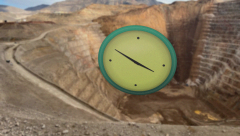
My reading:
3 h 50 min
